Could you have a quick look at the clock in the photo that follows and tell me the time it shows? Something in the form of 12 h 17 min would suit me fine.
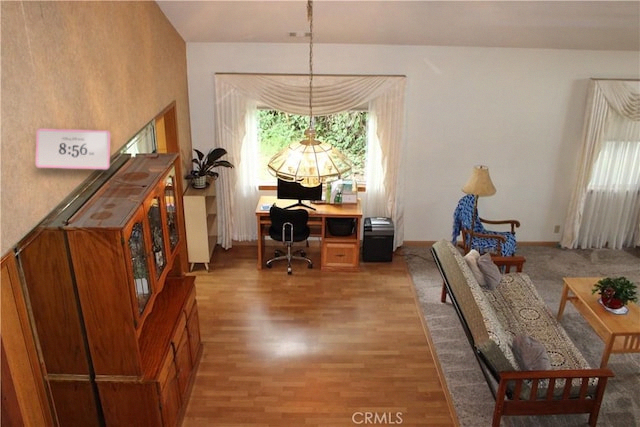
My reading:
8 h 56 min
